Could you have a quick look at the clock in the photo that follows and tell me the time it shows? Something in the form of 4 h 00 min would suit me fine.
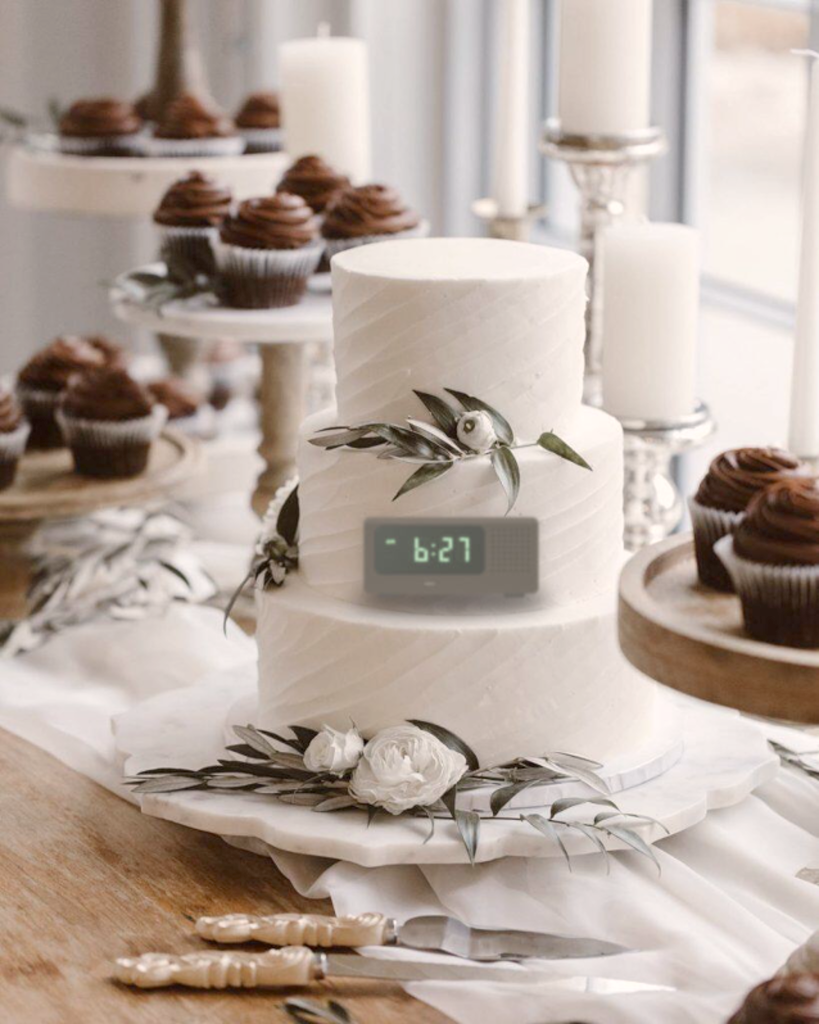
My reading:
6 h 27 min
